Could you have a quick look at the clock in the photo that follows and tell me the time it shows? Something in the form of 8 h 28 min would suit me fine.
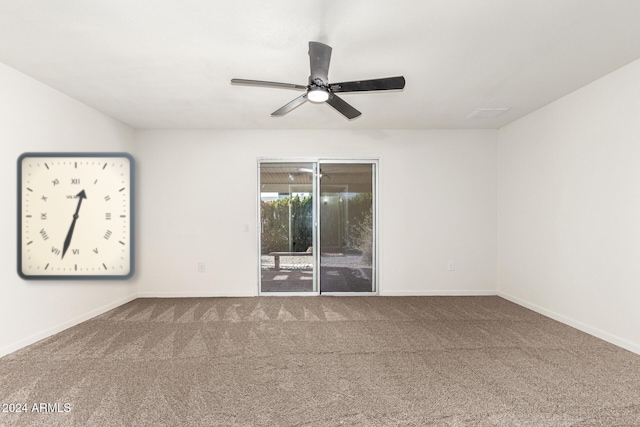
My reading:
12 h 33 min
